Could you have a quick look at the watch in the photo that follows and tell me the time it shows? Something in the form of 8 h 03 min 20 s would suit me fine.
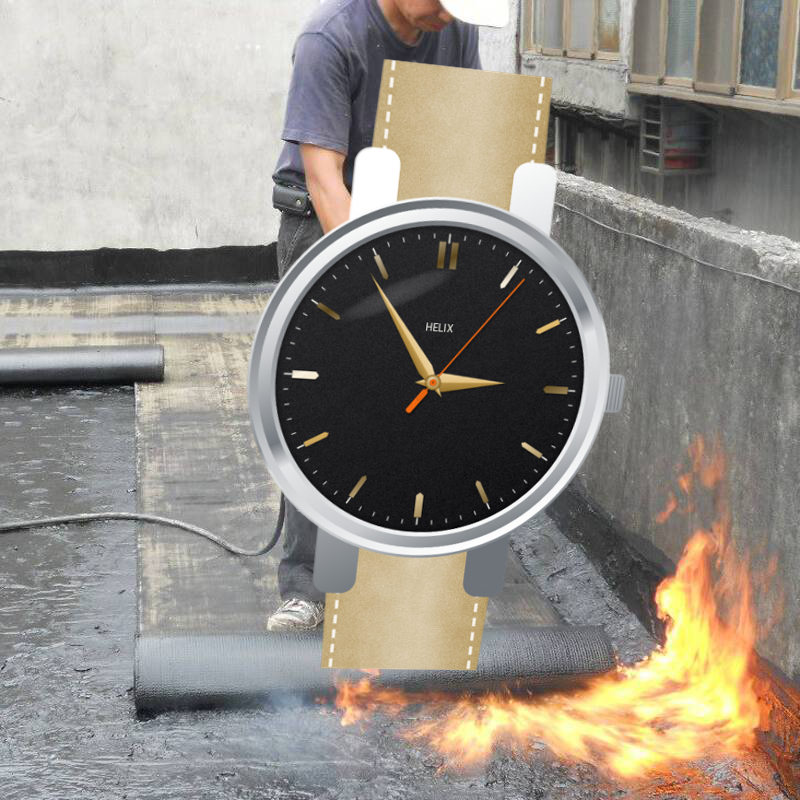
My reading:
2 h 54 min 06 s
